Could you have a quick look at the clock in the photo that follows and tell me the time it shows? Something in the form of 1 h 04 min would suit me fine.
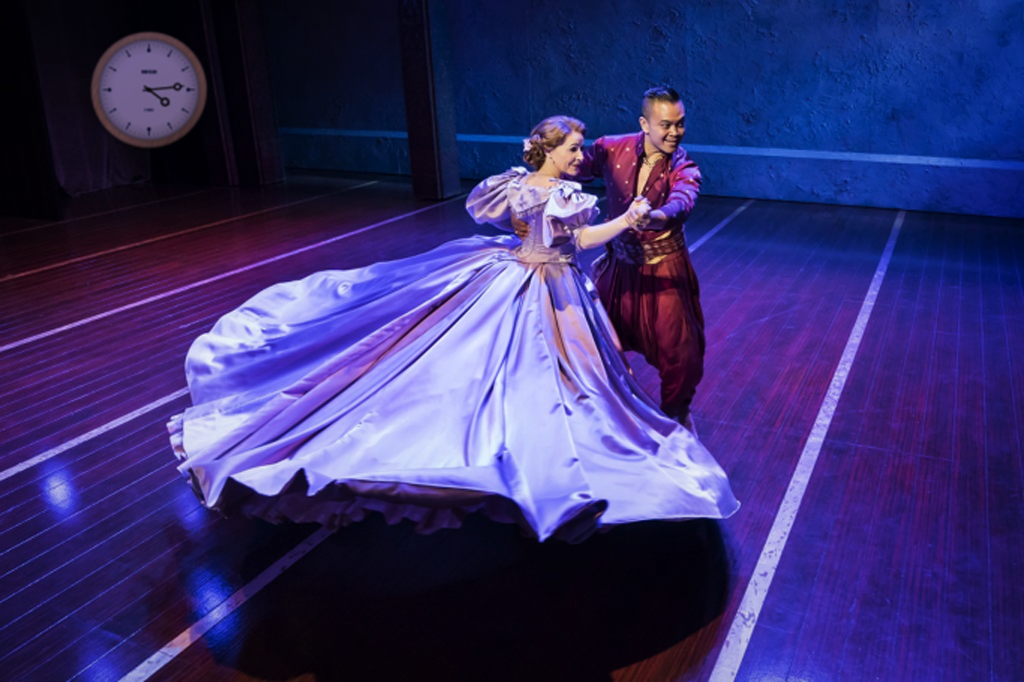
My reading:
4 h 14 min
